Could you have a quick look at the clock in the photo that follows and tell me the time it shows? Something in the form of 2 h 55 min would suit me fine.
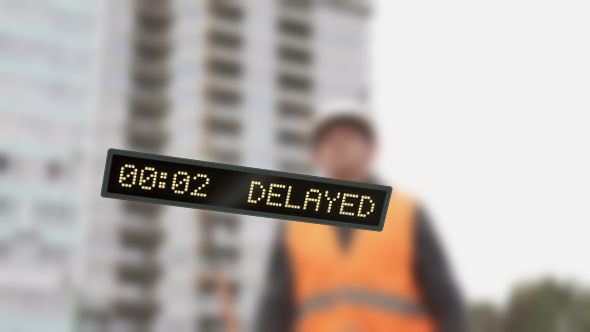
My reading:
0 h 02 min
